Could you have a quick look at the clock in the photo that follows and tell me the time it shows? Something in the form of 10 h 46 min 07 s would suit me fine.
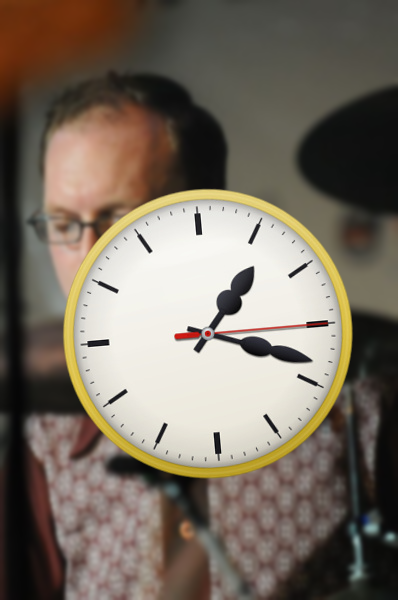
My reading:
1 h 18 min 15 s
